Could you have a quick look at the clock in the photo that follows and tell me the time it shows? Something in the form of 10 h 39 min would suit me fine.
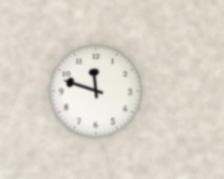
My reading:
11 h 48 min
